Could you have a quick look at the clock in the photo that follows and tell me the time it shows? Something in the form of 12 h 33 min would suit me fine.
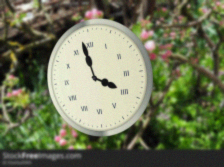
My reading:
3 h 58 min
